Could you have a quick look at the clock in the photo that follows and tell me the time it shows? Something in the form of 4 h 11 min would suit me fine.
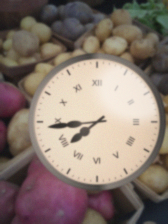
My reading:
7 h 44 min
